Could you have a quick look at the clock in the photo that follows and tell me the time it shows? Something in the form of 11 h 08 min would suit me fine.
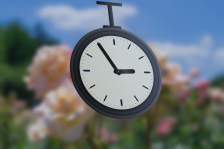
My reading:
2 h 55 min
